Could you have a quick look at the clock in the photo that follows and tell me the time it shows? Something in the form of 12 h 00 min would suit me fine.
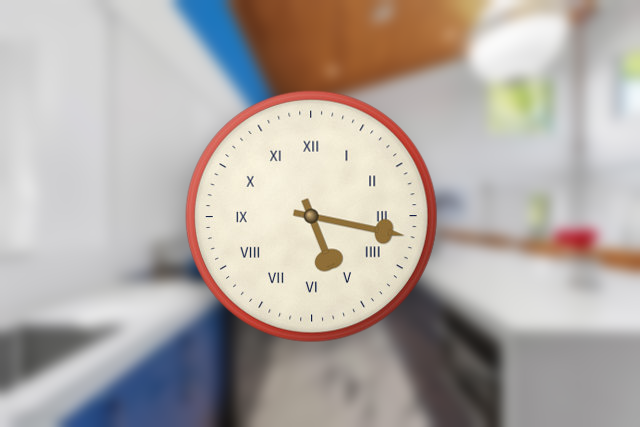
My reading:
5 h 17 min
